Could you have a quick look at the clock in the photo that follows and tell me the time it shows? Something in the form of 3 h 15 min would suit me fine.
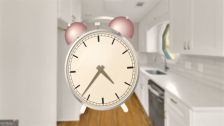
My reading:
4 h 37 min
